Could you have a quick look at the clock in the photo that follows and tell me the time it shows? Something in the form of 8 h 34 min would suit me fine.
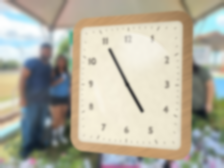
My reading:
4 h 55 min
